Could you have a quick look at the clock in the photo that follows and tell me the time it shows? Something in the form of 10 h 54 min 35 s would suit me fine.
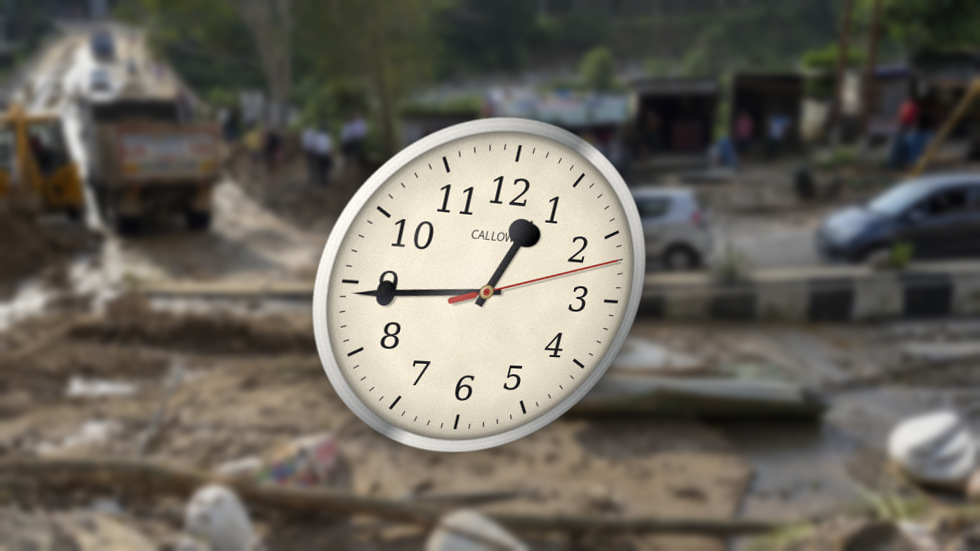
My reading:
12 h 44 min 12 s
